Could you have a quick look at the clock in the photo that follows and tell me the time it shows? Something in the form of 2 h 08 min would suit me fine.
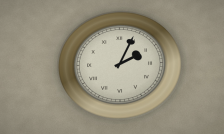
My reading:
2 h 04 min
